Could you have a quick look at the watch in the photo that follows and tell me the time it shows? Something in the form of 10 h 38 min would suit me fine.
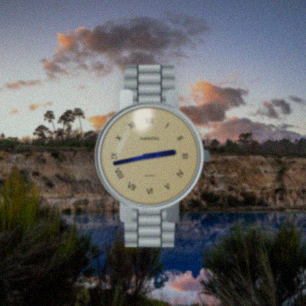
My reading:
2 h 43 min
